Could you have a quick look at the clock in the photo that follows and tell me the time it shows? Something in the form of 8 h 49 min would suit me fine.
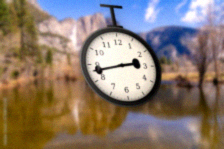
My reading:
2 h 43 min
